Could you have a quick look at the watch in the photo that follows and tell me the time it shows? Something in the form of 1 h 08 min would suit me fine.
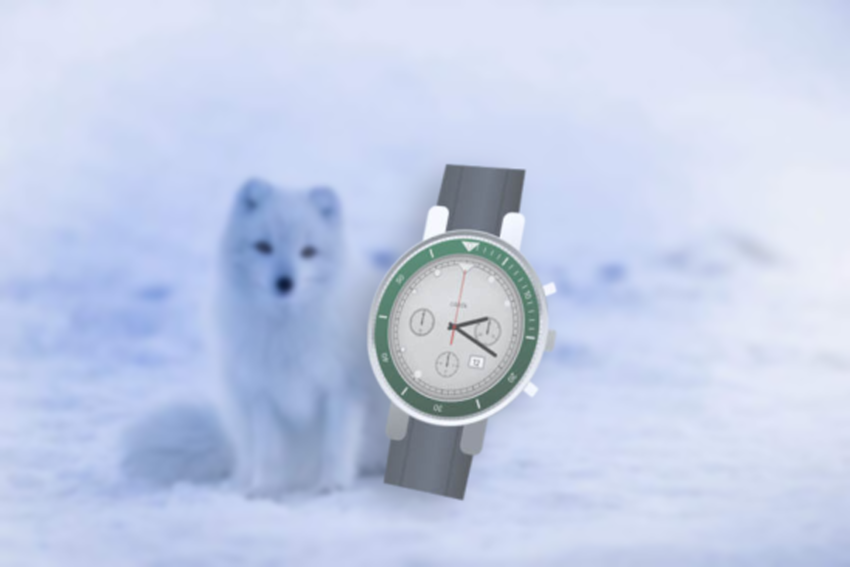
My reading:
2 h 19 min
